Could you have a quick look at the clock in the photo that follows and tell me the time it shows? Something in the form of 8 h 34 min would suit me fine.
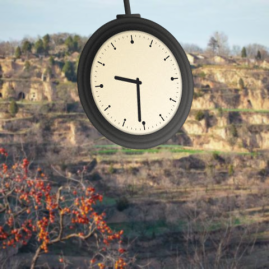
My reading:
9 h 31 min
